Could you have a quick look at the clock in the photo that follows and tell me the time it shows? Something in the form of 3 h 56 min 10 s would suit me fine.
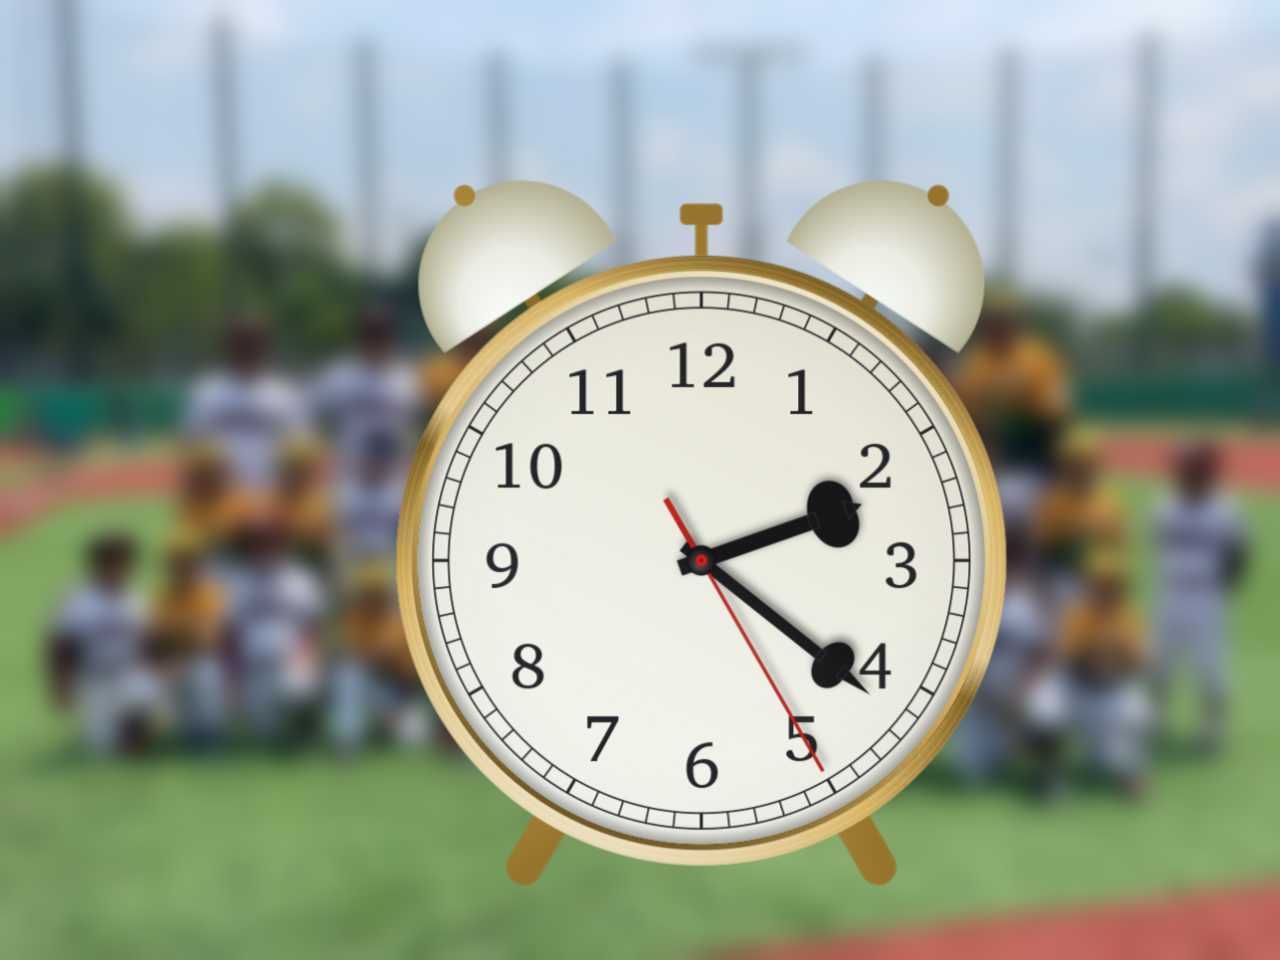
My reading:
2 h 21 min 25 s
